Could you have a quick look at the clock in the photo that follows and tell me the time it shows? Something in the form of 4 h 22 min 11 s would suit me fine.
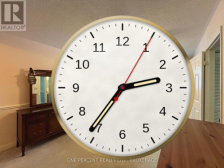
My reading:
2 h 36 min 05 s
